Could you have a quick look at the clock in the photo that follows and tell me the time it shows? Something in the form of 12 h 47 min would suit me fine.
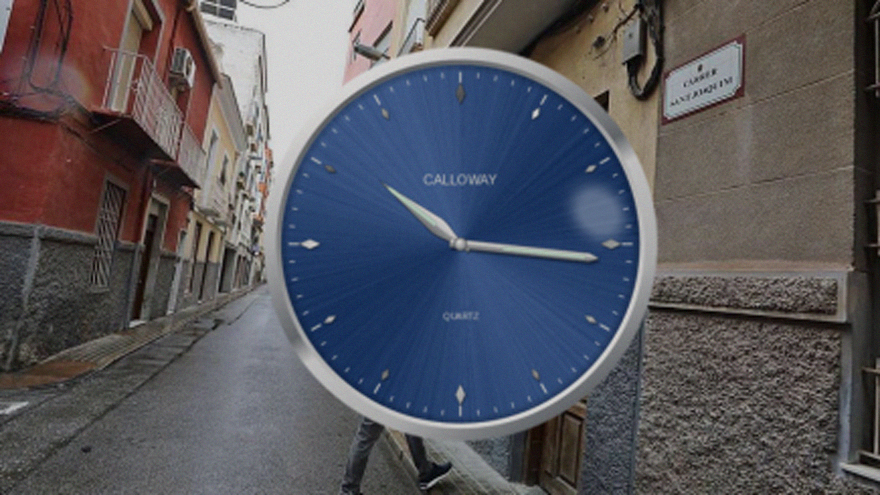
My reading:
10 h 16 min
